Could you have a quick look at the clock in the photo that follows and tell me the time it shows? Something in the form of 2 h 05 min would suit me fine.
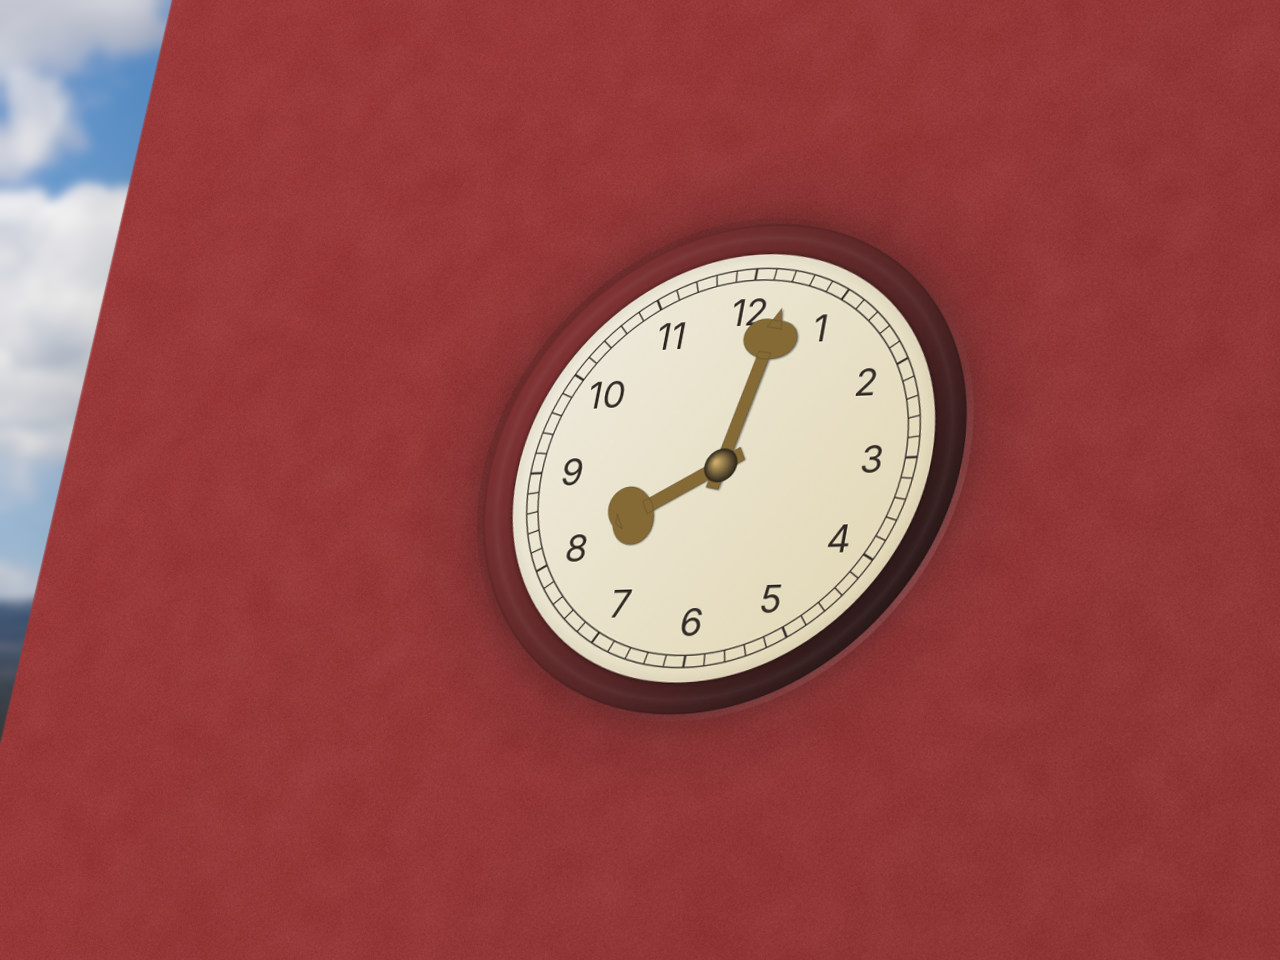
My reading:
8 h 02 min
